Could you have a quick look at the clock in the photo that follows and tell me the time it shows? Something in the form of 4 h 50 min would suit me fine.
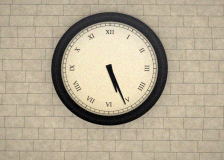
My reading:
5 h 26 min
